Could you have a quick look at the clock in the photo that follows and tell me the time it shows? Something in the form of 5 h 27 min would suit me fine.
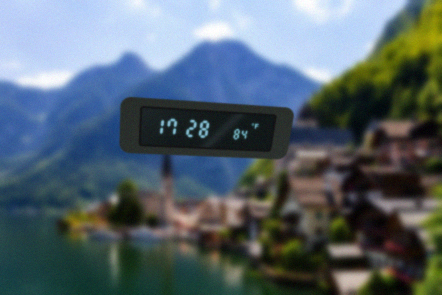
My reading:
17 h 28 min
